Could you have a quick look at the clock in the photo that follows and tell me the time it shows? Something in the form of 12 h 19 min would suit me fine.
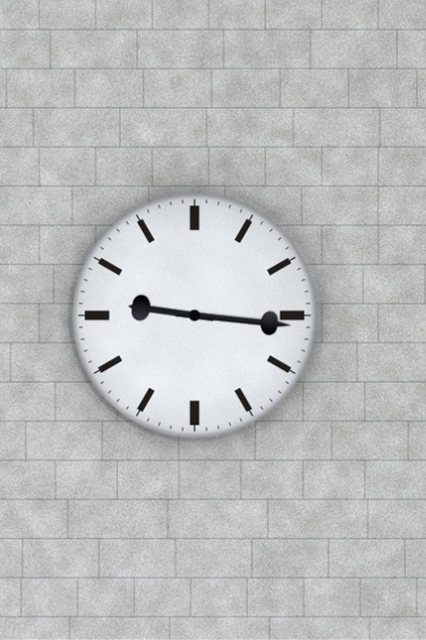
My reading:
9 h 16 min
